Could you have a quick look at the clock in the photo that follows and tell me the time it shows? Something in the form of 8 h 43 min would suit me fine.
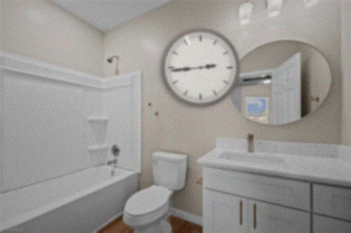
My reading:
2 h 44 min
